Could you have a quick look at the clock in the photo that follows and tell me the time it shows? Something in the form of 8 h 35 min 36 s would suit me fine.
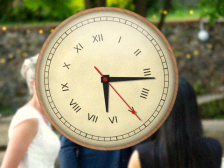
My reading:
6 h 16 min 25 s
